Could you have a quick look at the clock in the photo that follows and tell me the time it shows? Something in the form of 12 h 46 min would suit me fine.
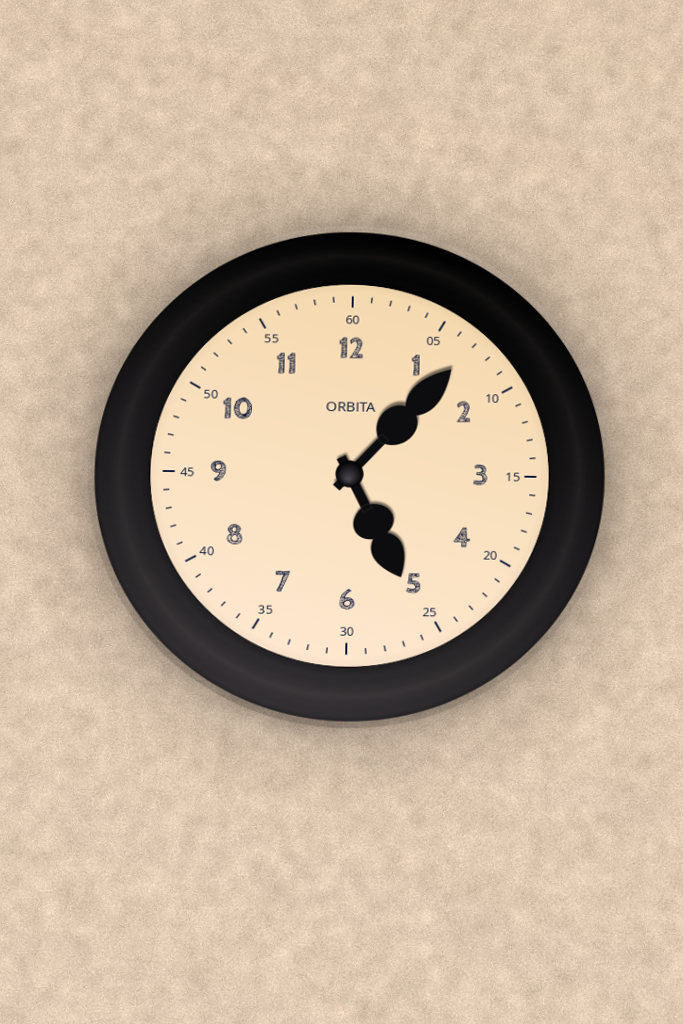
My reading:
5 h 07 min
